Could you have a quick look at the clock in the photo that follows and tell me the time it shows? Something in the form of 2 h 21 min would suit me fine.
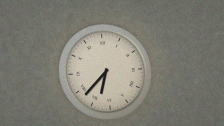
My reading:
6 h 38 min
